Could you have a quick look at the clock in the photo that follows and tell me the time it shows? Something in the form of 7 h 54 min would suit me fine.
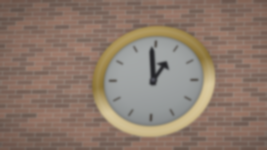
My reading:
12 h 59 min
